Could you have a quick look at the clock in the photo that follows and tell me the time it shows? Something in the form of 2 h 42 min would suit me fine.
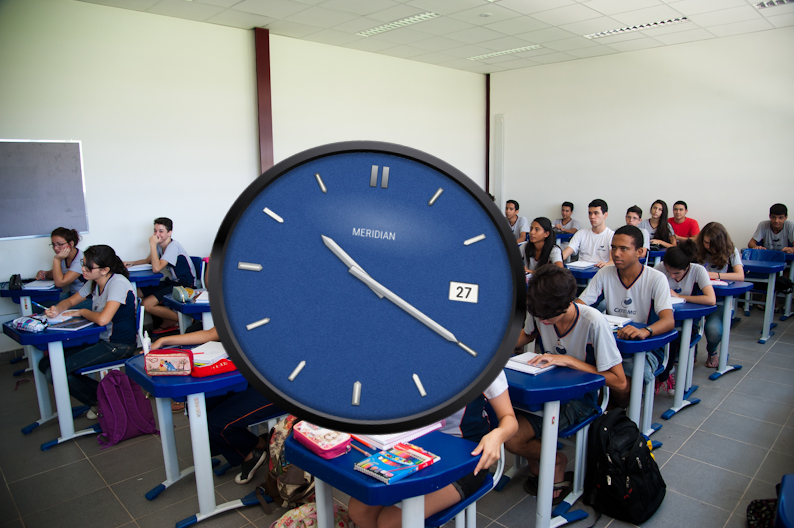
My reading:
10 h 20 min
